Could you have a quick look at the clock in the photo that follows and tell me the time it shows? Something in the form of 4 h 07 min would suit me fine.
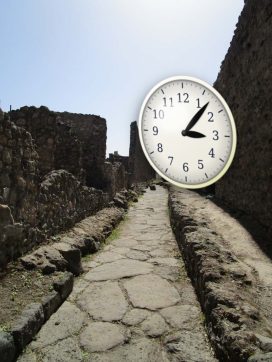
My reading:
3 h 07 min
